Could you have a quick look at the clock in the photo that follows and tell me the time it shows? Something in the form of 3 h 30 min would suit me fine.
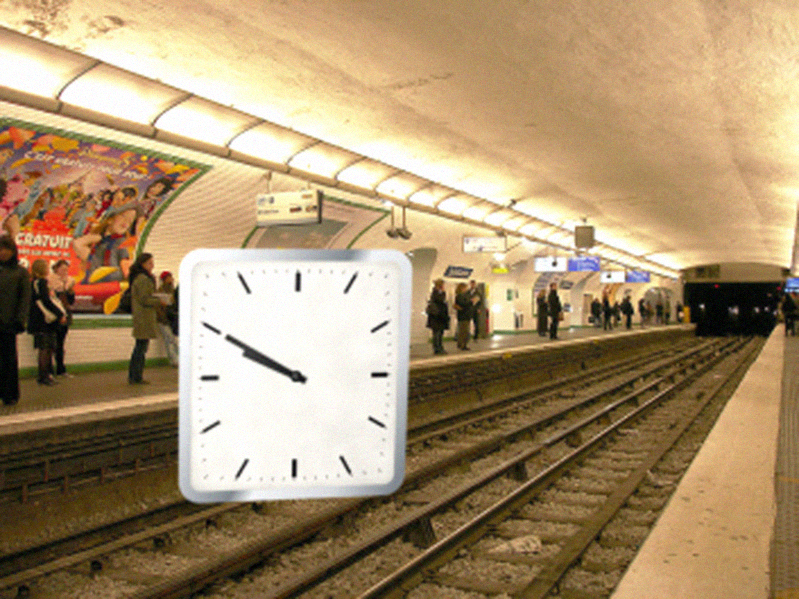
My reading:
9 h 50 min
